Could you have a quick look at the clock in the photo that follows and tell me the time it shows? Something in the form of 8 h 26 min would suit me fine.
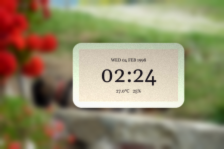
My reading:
2 h 24 min
